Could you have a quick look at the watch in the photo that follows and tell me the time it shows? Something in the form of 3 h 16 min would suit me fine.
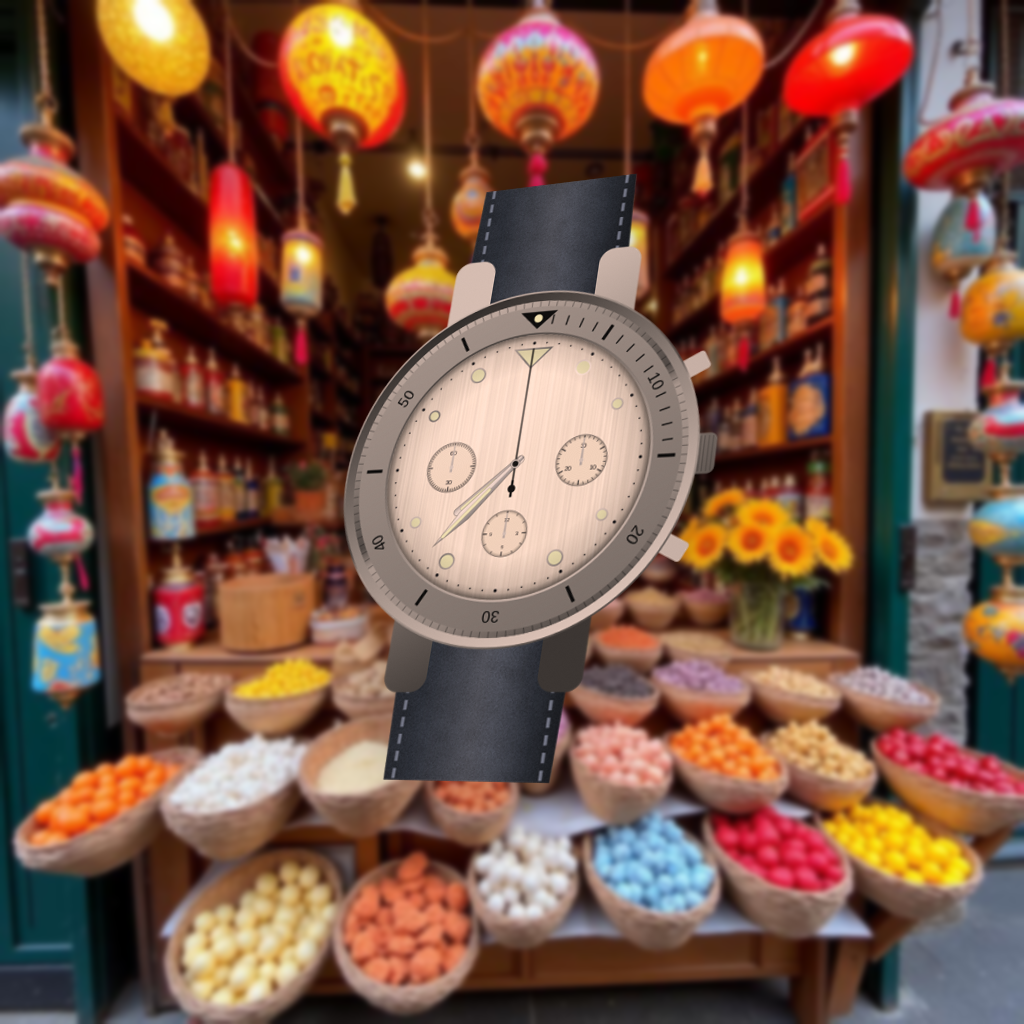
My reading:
7 h 37 min
